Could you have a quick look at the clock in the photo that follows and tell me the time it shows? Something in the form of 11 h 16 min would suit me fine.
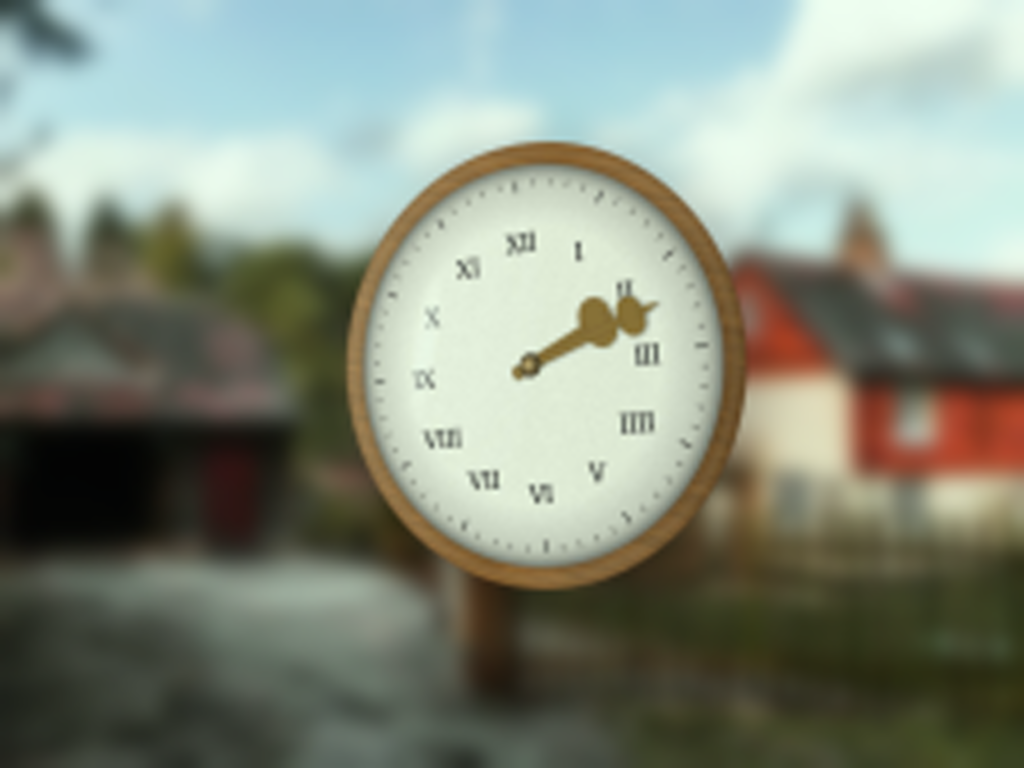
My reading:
2 h 12 min
